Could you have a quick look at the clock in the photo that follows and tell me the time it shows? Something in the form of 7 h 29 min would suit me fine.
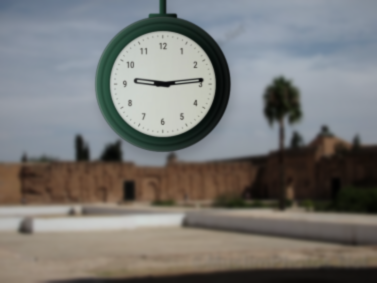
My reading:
9 h 14 min
